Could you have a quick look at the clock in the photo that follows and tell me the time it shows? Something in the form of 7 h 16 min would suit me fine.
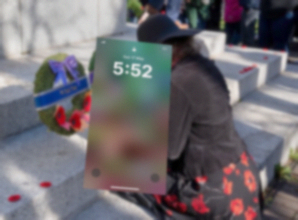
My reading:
5 h 52 min
